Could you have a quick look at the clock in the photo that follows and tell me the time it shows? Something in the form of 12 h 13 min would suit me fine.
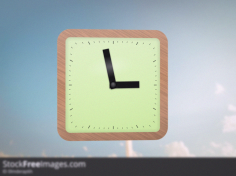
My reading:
2 h 58 min
